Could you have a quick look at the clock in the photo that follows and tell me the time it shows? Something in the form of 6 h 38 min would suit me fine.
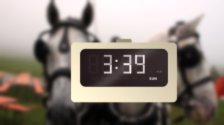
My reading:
3 h 39 min
